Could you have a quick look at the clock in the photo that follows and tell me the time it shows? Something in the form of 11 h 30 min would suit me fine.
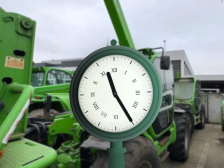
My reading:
11 h 25 min
